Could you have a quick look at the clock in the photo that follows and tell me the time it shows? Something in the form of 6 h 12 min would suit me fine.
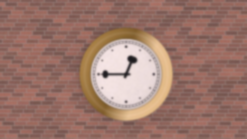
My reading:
12 h 45 min
